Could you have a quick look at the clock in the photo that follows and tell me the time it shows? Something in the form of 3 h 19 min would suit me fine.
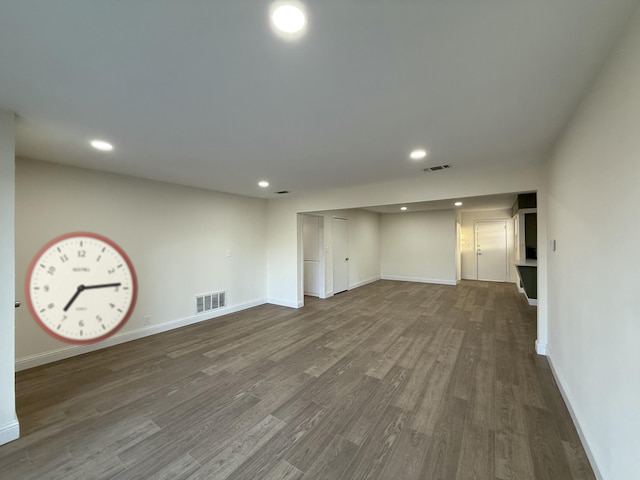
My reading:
7 h 14 min
